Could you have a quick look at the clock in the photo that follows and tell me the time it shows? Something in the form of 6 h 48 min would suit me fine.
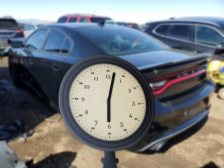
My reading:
6 h 02 min
